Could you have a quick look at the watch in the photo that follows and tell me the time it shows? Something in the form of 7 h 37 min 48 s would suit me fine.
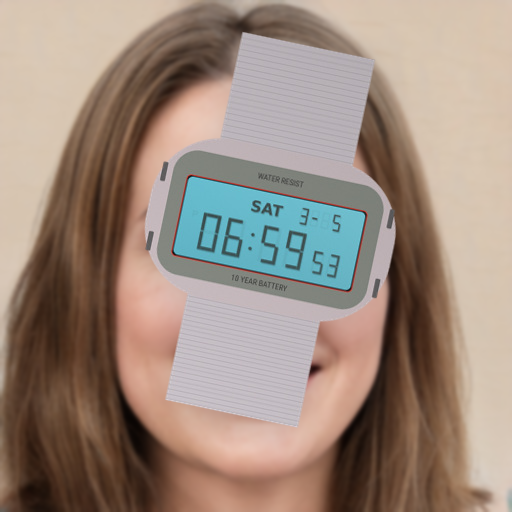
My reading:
6 h 59 min 53 s
